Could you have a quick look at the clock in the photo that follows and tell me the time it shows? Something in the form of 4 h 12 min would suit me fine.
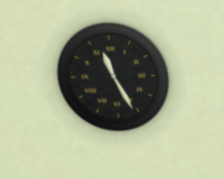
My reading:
11 h 26 min
